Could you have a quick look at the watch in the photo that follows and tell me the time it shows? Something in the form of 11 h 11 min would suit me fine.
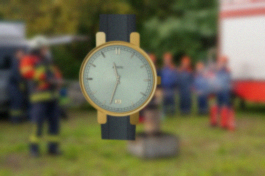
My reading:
11 h 33 min
